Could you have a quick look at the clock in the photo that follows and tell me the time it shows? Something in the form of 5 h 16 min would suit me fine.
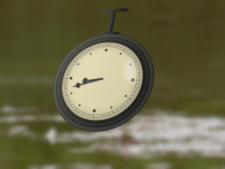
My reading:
8 h 42 min
